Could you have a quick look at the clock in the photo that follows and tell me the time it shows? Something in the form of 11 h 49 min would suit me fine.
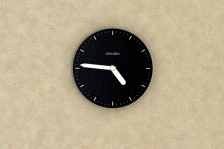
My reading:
4 h 46 min
